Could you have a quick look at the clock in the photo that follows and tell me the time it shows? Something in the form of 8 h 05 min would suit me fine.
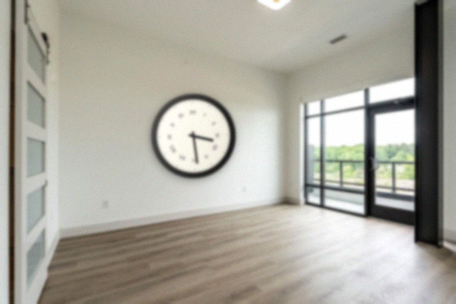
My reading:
3 h 29 min
